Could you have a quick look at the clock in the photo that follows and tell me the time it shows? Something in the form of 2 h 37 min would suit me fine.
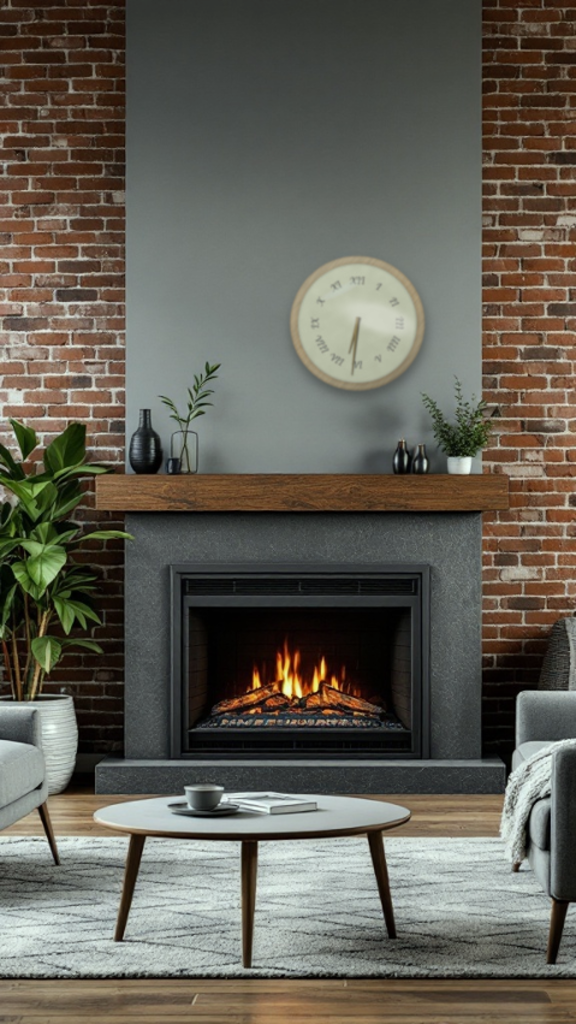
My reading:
6 h 31 min
